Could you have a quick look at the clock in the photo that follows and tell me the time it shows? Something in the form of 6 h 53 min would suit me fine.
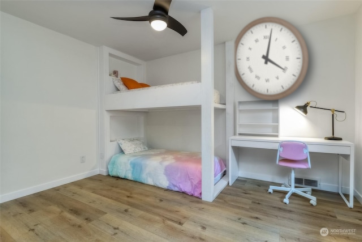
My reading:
4 h 02 min
